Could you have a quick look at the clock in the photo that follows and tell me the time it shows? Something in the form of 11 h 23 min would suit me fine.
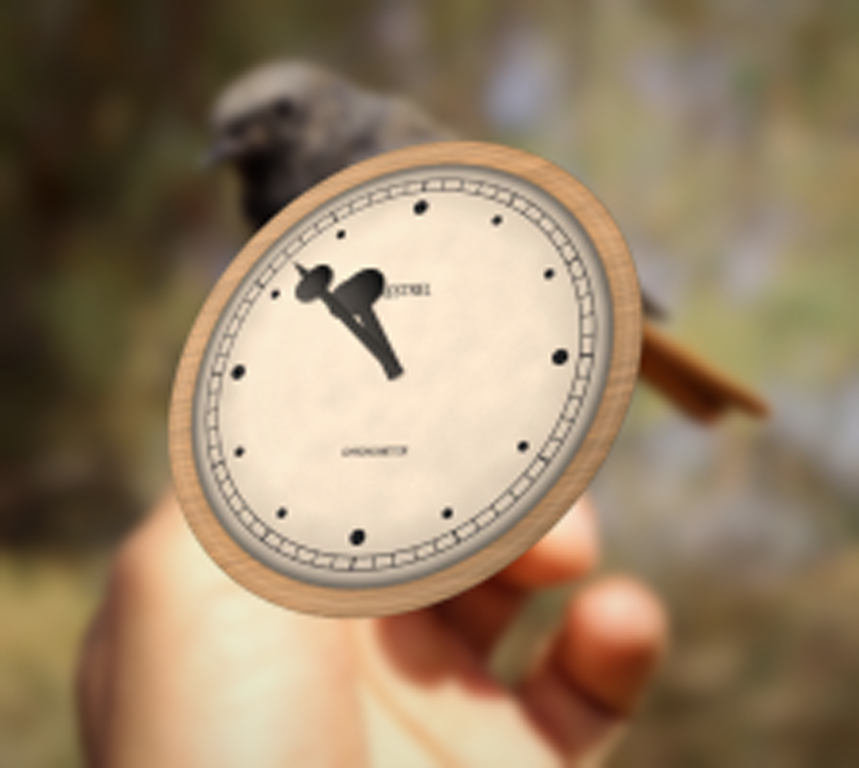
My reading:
10 h 52 min
